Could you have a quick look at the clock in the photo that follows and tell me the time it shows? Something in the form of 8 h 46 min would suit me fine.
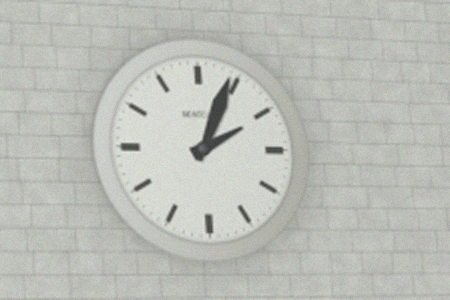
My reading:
2 h 04 min
